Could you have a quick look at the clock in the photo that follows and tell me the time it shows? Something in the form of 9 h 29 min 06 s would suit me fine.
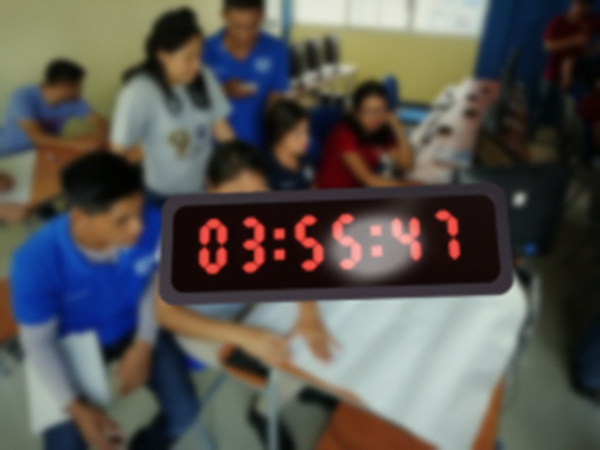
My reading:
3 h 55 min 47 s
